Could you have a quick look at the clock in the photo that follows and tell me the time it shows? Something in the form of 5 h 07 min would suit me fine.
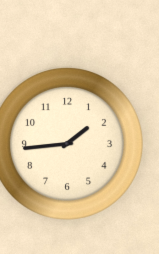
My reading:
1 h 44 min
